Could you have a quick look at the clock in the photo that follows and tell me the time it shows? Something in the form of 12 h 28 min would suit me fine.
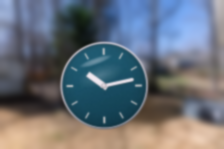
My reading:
10 h 13 min
